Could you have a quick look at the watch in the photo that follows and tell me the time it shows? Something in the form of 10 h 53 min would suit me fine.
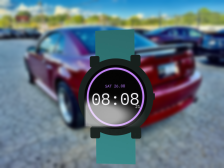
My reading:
8 h 08 min
